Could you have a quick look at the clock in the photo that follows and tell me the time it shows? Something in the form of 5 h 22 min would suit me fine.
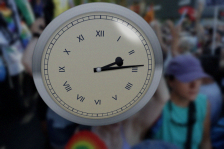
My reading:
2 h 14 min
